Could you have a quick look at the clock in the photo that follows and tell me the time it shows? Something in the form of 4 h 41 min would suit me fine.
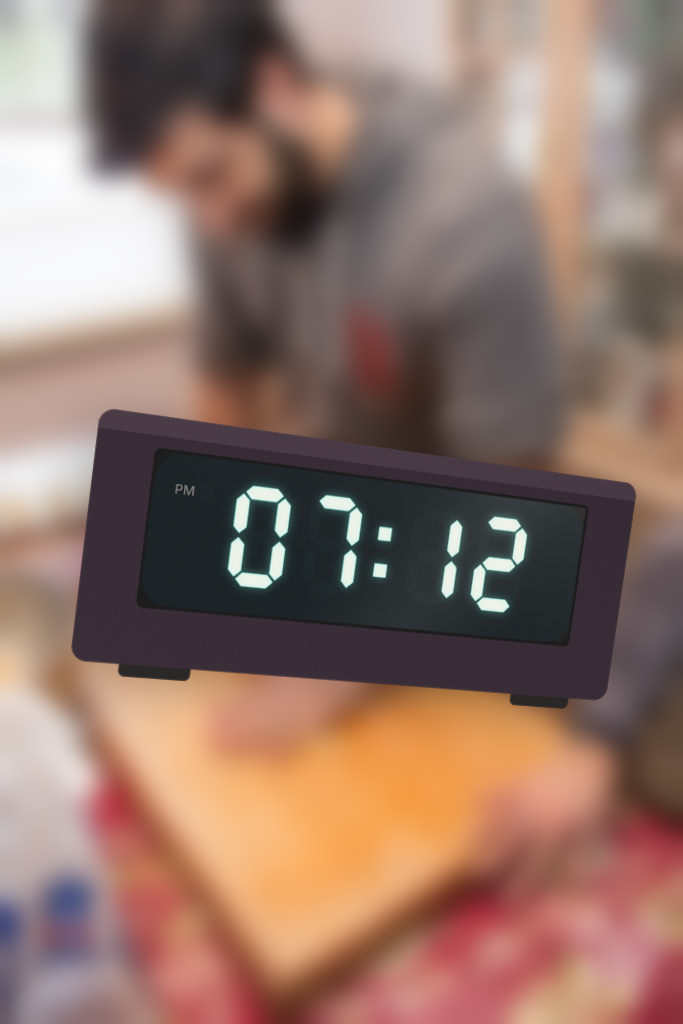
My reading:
7 h 12 min
